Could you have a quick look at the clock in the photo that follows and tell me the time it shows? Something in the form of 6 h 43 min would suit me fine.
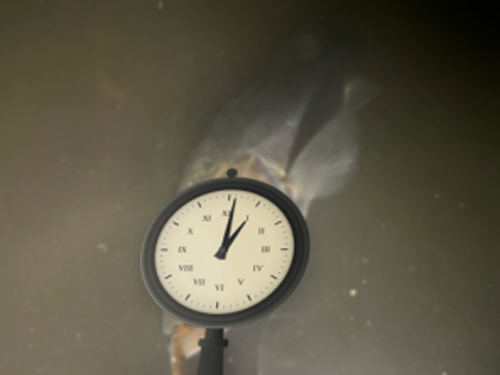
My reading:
1 h 01 min
